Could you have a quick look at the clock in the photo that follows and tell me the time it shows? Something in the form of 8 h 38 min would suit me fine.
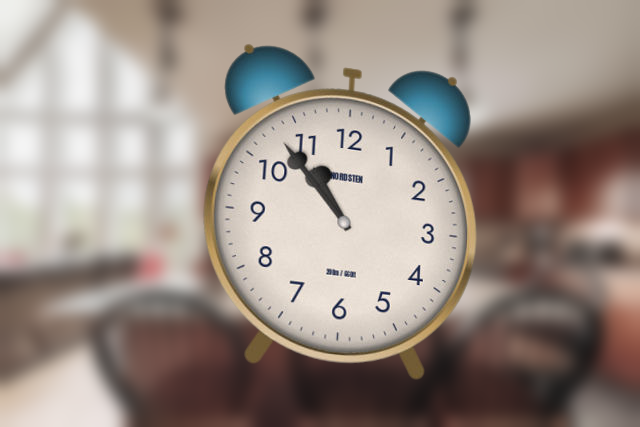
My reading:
10 h 53 min
